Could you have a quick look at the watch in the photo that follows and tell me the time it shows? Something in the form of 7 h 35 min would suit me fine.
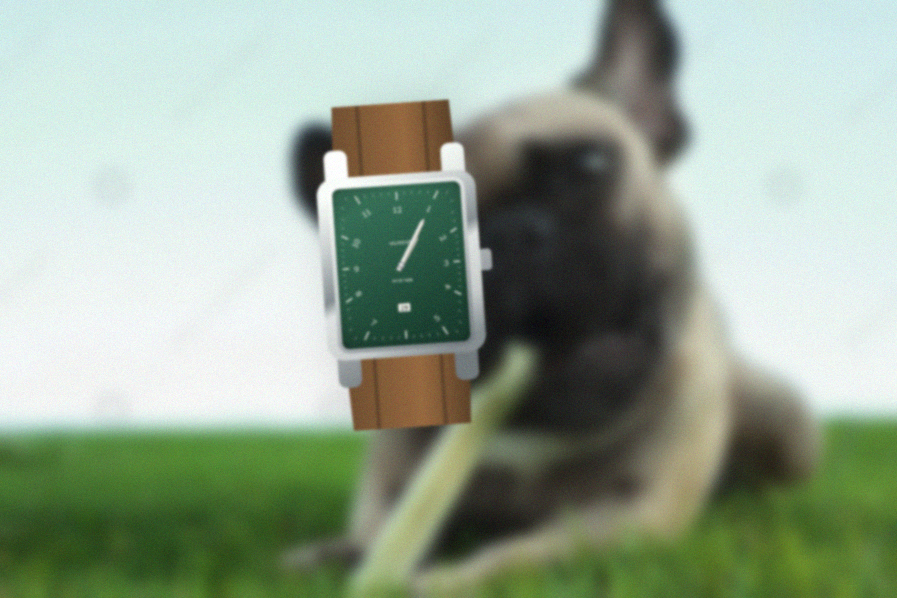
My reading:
1 h 05 min
